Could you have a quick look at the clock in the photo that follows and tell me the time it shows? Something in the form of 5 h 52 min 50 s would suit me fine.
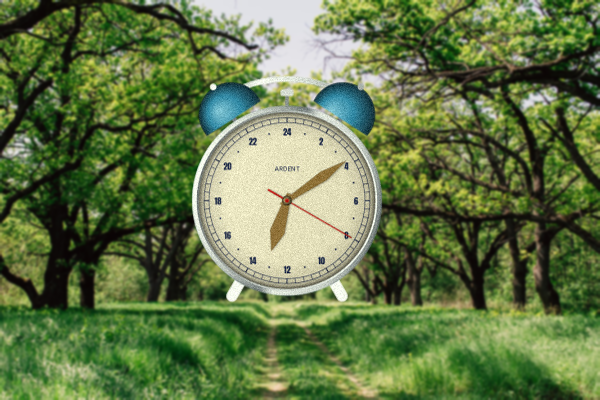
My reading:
13 h 09 min 20 s
